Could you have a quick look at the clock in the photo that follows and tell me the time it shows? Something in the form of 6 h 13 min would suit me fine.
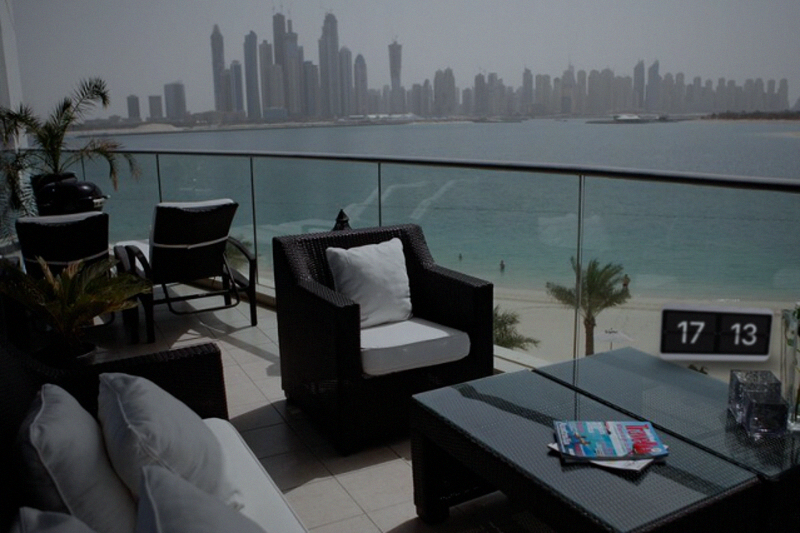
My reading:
17 h 13 min
